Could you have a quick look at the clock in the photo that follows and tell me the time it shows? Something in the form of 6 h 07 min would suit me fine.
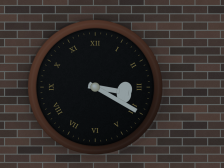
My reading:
3 h 20 min
